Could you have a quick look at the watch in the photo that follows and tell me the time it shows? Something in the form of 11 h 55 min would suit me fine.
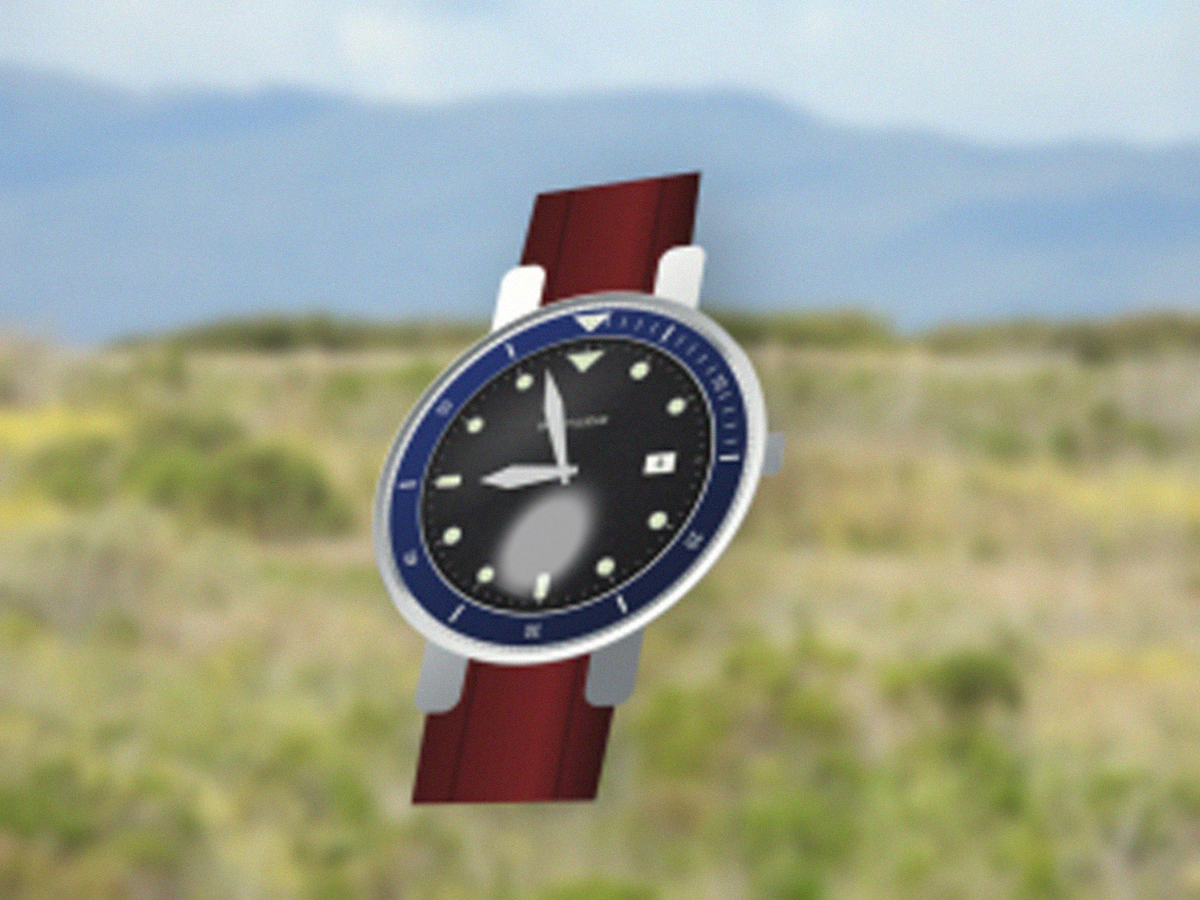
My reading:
8 h 57 min
